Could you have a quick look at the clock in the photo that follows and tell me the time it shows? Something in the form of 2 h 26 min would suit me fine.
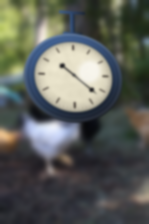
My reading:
10 h 22 min
